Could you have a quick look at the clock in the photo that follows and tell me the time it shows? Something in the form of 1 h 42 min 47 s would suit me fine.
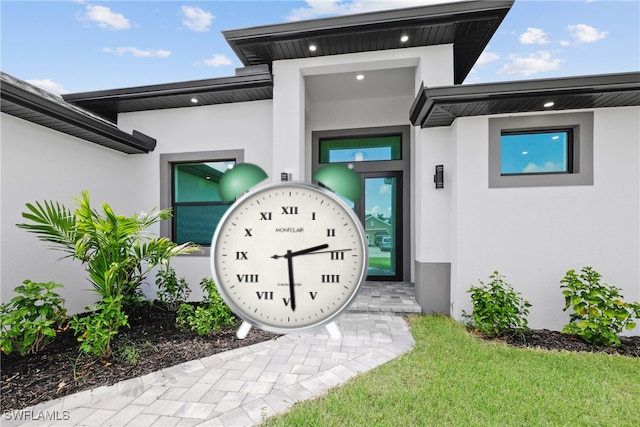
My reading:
2 h 29 min 14 s
